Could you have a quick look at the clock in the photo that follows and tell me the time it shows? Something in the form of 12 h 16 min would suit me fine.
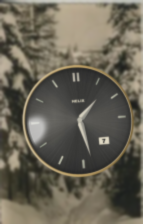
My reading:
1 h 28 min
